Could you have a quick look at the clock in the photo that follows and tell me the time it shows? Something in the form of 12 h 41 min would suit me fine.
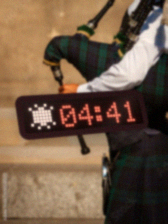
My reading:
4 h 41 min
